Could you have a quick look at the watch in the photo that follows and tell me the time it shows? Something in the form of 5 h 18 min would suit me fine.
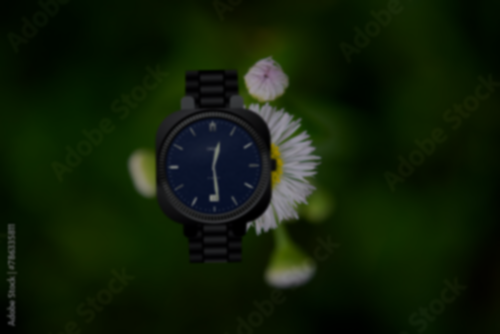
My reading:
12 h 29 min
